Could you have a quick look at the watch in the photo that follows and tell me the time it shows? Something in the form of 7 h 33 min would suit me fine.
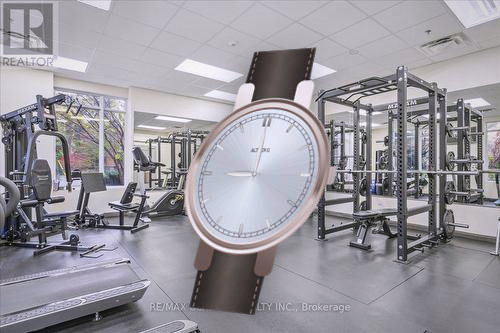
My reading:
9 h 00 min
